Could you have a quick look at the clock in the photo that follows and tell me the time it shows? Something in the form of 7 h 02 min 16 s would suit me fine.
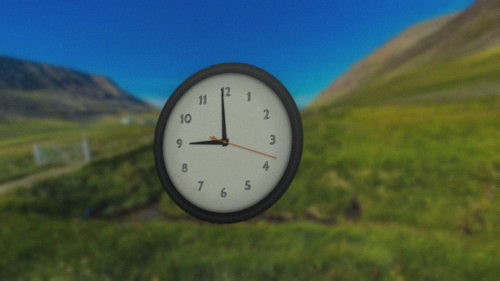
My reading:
8 h 59 min 18 s
